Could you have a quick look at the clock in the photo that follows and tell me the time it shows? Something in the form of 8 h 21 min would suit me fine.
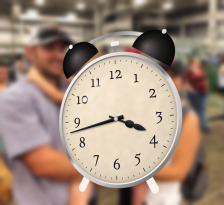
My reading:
3 h 43 min
